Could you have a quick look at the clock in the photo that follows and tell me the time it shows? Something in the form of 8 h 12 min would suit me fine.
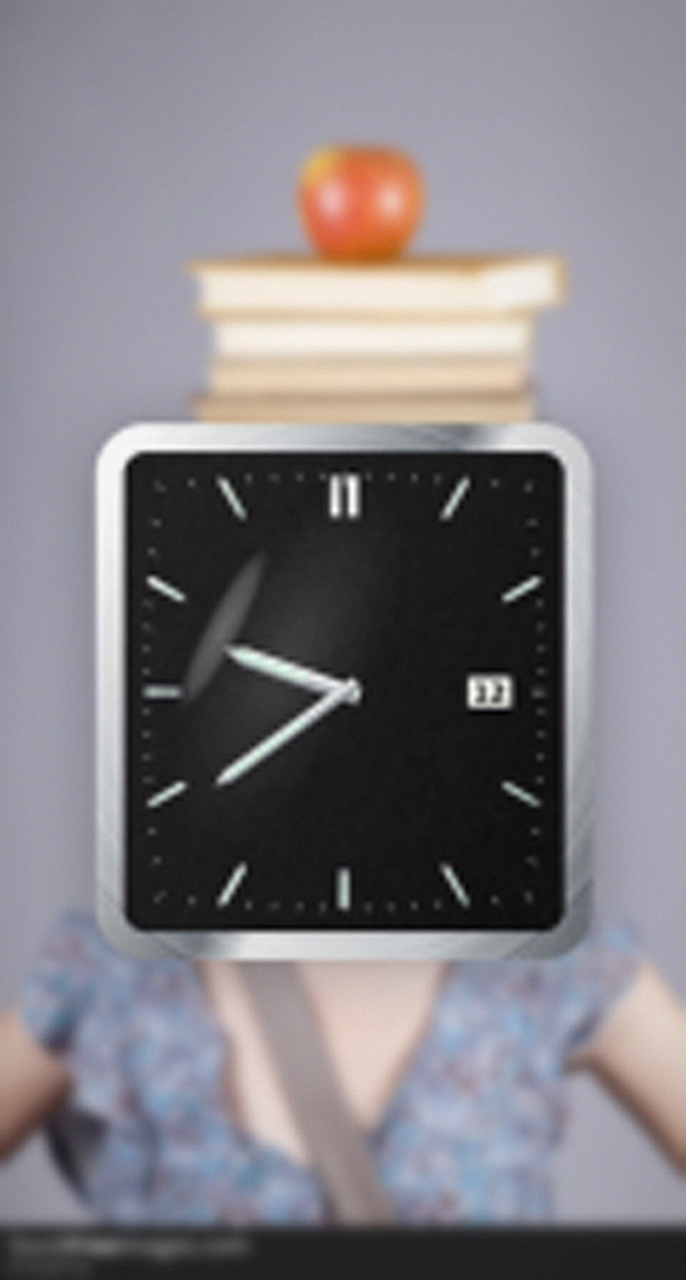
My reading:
9 h 39 min
